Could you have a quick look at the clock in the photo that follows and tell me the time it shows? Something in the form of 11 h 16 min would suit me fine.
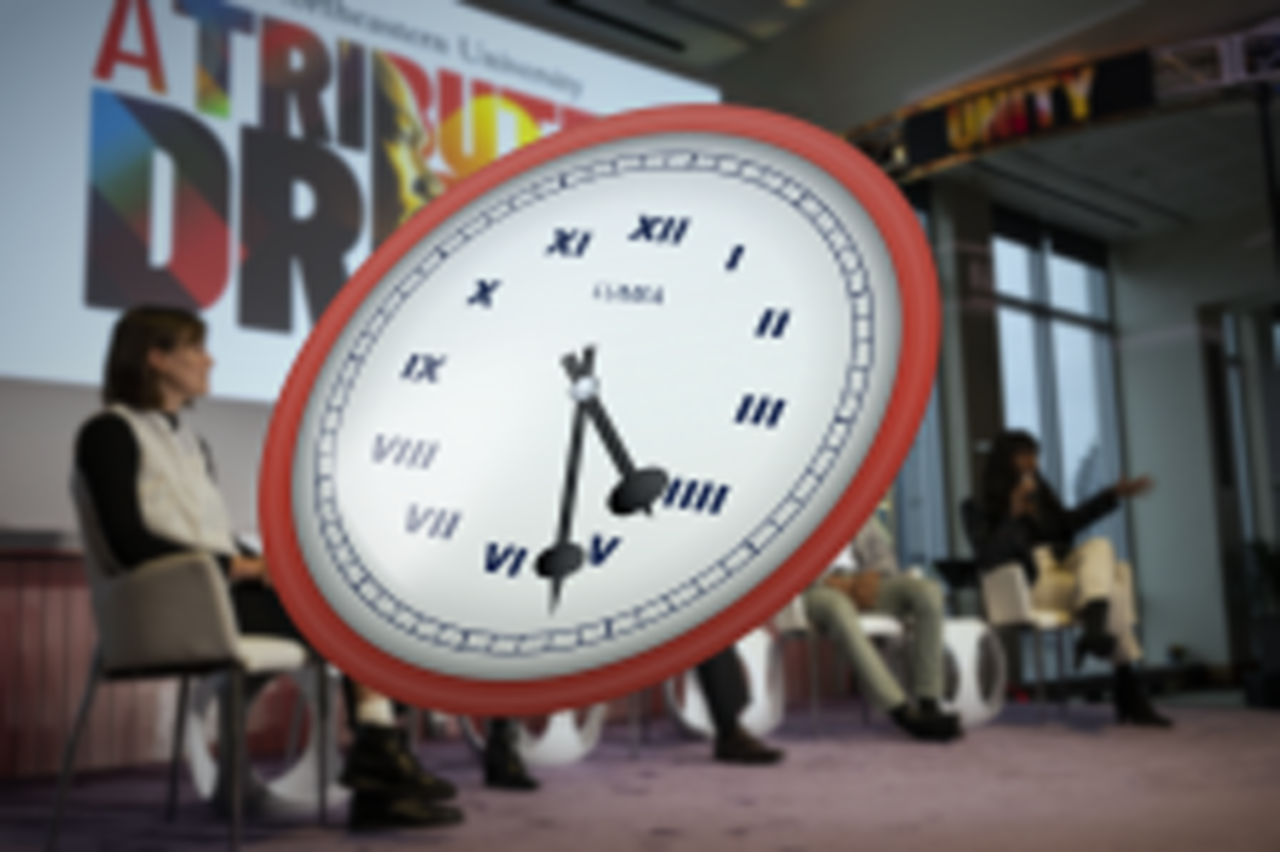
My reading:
4 h 27 min
